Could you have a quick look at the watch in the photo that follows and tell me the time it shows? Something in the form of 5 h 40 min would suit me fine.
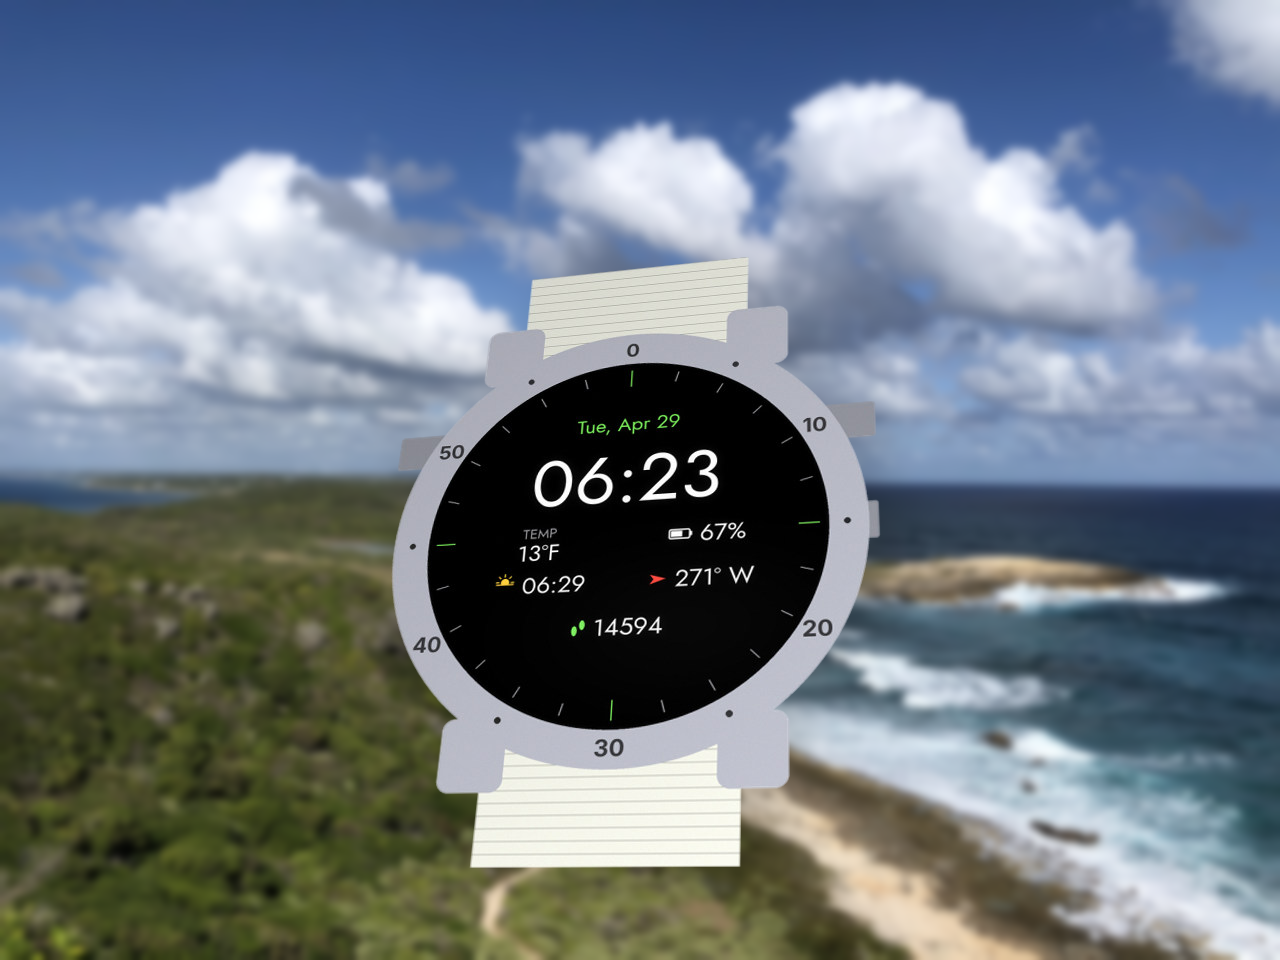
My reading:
6 h 23 min
